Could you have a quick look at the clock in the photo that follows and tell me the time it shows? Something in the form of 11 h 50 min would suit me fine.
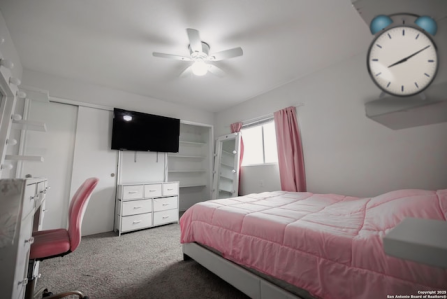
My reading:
8 h 10 min
